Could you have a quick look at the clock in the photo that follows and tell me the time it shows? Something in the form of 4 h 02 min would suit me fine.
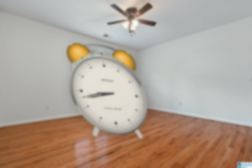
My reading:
8 h 43 min
